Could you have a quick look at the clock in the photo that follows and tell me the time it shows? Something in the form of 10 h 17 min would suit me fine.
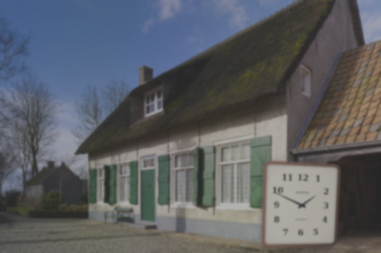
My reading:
1 h 49 min
